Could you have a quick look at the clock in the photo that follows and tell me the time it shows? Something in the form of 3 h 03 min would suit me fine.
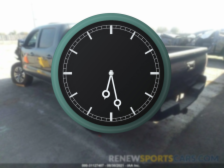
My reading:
6 h 28 min
